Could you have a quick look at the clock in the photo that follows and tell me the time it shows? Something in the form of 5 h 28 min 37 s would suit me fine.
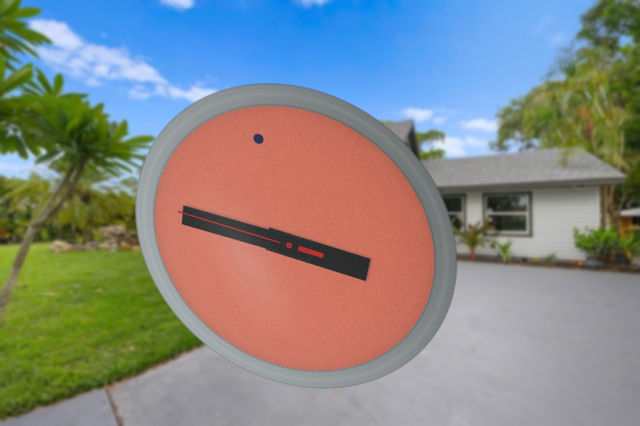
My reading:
3 h 48 min 49 s
